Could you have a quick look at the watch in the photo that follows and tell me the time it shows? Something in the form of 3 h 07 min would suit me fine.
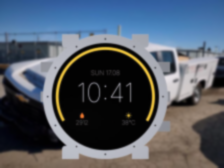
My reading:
10 h 41 min
